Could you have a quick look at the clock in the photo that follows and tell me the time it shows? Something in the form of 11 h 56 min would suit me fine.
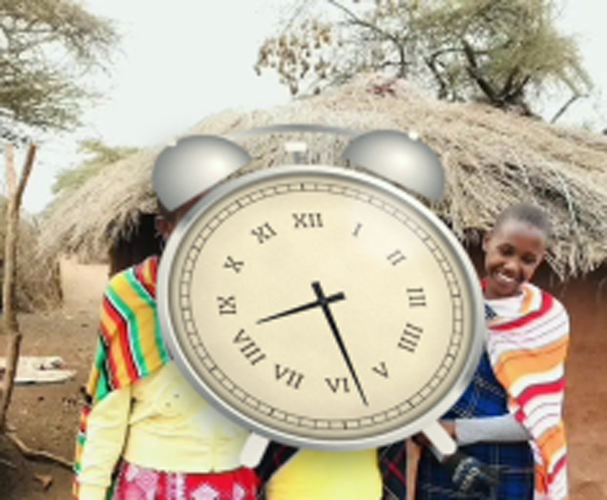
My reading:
8 h 28 min
